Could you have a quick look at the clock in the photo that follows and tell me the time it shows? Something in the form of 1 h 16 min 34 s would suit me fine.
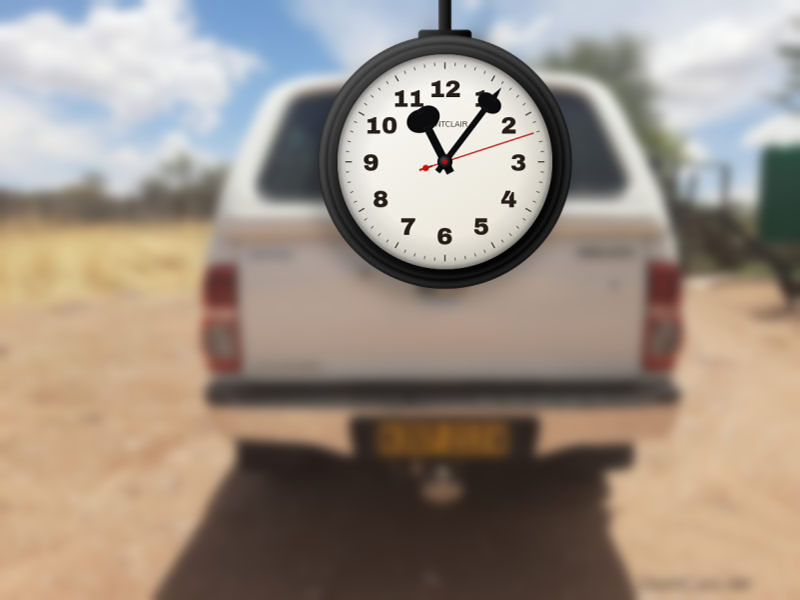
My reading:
11 h 06 min 12 s
